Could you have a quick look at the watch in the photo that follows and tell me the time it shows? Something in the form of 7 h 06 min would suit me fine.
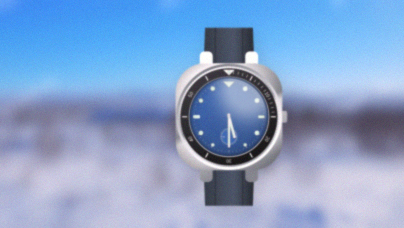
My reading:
5 h 30 min
